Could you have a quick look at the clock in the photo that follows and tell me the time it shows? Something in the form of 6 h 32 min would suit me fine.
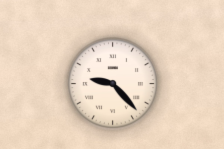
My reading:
9 h 23 min
